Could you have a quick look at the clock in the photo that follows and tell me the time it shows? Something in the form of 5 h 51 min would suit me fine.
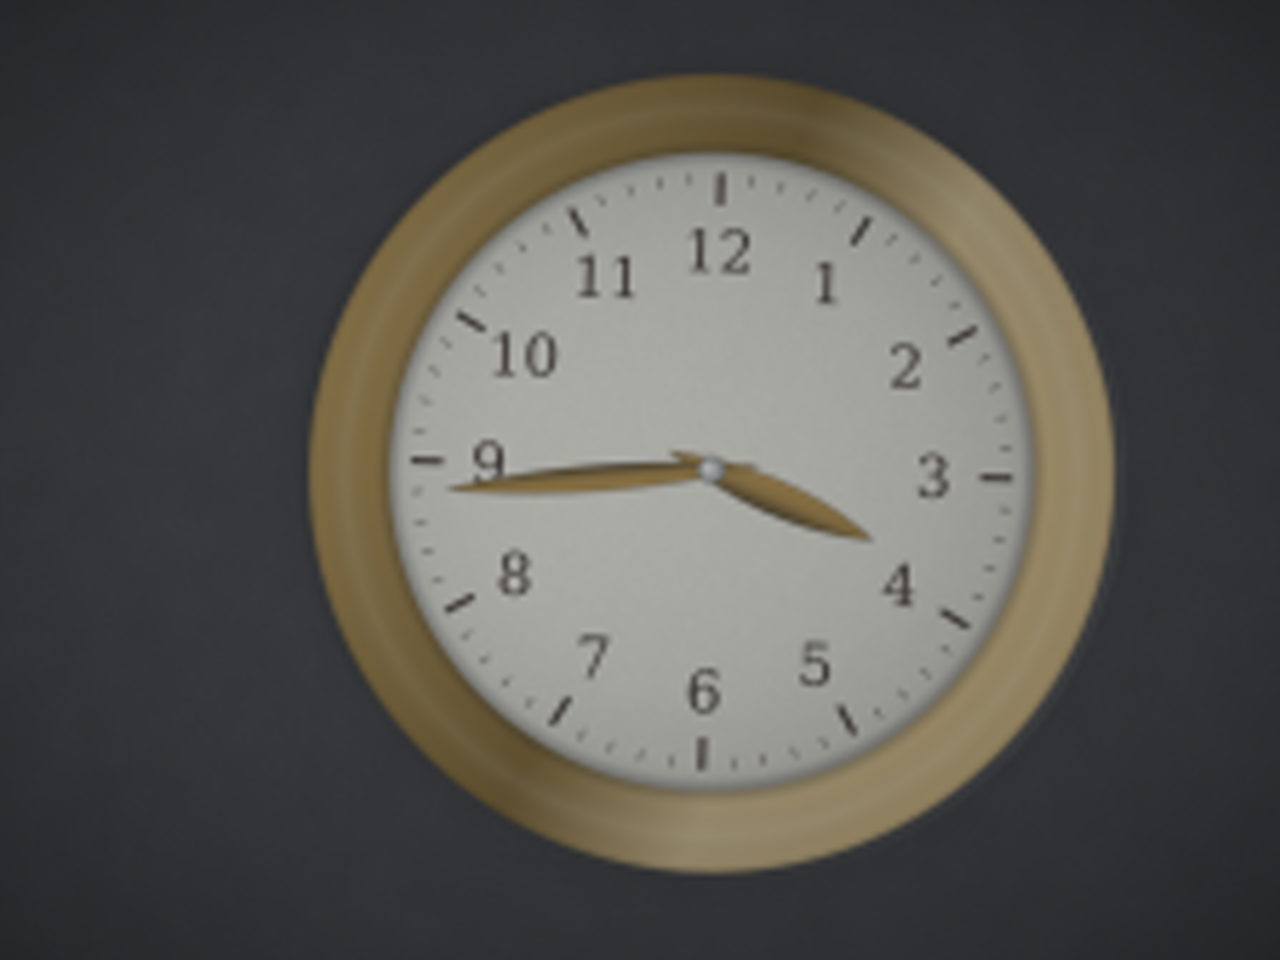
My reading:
3 h 44 min
